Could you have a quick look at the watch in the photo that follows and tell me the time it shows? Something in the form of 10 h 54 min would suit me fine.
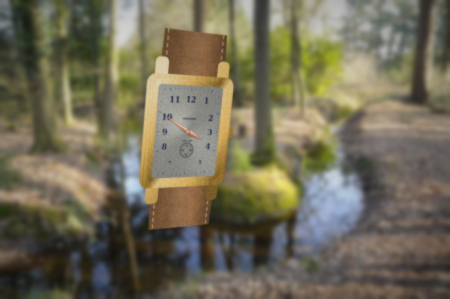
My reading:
3 h 50 min
